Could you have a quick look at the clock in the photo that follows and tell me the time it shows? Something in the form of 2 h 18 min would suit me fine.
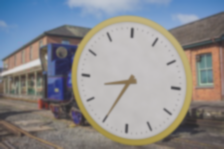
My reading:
8 h 35 min
